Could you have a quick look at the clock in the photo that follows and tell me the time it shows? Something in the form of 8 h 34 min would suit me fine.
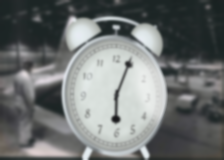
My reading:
6 h 04 min
